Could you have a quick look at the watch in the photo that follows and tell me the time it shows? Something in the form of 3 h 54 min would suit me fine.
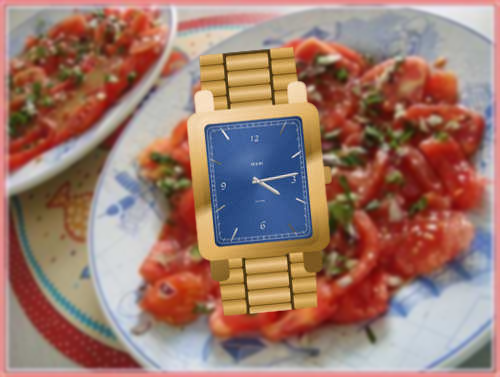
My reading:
4 h 14 min
